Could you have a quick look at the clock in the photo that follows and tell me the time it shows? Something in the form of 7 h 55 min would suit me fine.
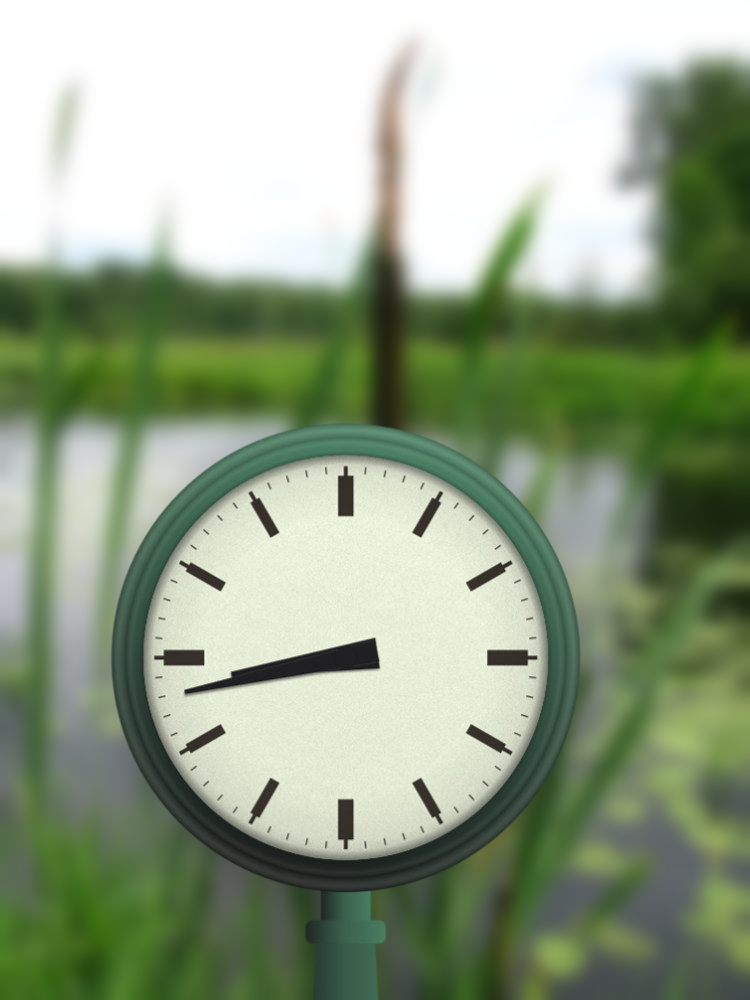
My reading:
8 h 43 min
